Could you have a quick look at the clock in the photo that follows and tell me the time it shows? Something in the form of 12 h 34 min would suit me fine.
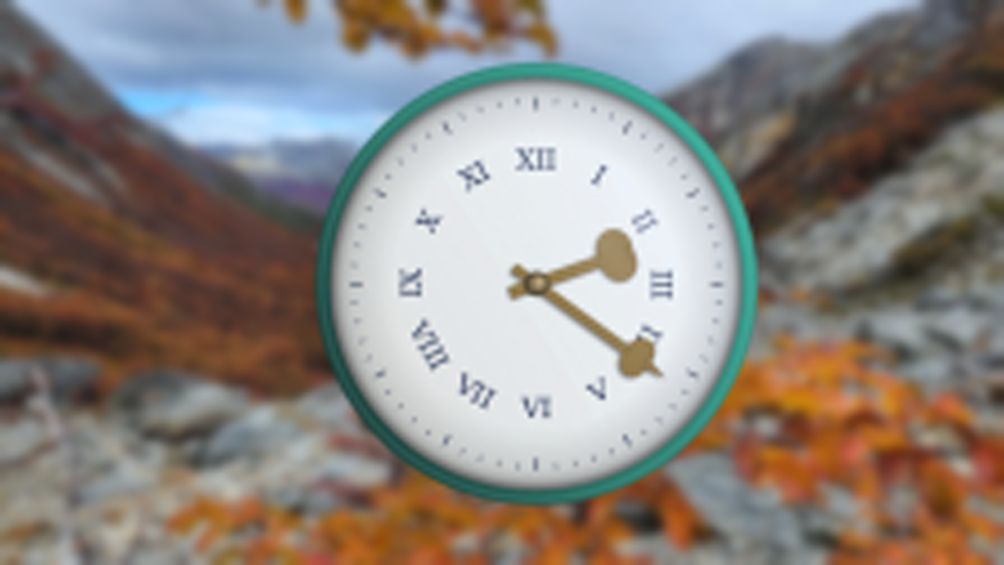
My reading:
2 h 21 min
